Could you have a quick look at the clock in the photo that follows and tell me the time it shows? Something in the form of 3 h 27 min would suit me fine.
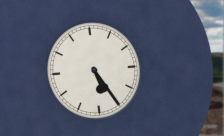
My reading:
5 h 25 min
